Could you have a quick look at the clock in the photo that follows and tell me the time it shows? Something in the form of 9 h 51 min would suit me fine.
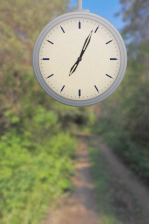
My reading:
7 h 04 min
